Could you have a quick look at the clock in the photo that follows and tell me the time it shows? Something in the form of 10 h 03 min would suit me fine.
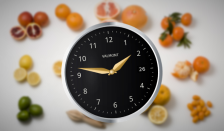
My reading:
1 h 47 min
